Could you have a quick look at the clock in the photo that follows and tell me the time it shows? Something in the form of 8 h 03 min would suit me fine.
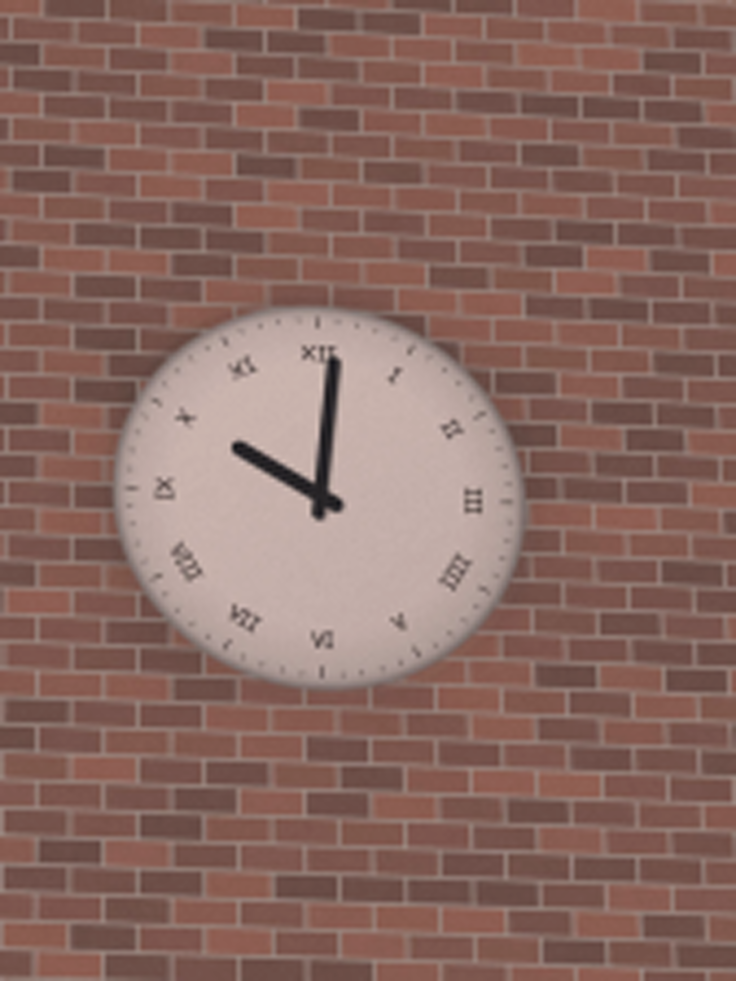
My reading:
10 h 01 min
